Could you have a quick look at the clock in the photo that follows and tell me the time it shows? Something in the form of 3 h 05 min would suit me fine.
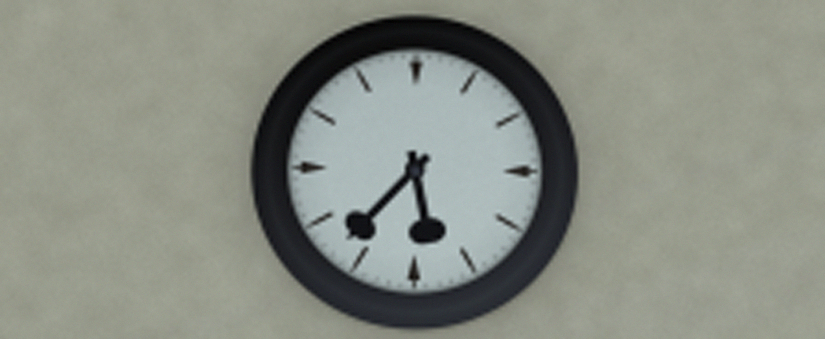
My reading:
5 h 37 min
